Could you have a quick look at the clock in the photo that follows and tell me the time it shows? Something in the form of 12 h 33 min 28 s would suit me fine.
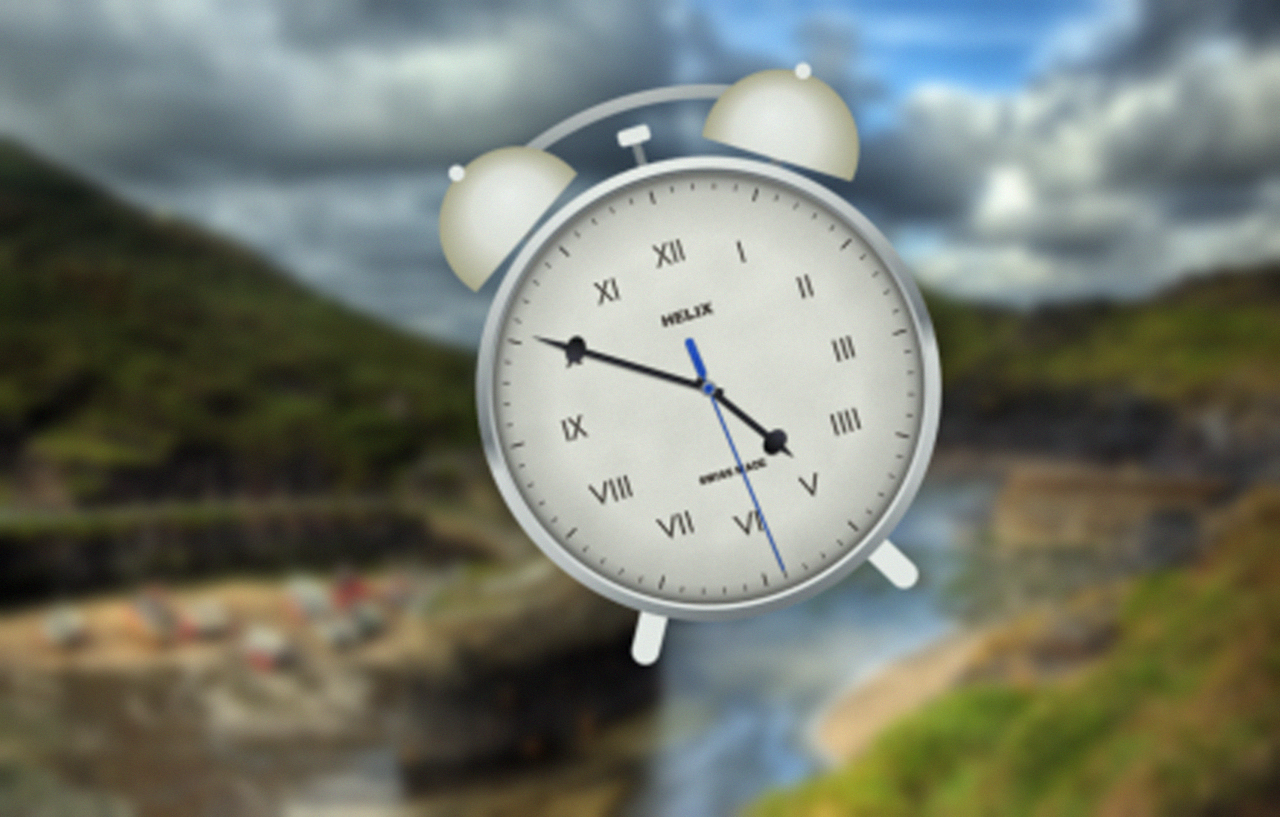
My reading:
4 h 50 min 29 s
